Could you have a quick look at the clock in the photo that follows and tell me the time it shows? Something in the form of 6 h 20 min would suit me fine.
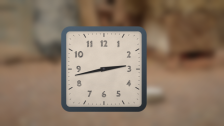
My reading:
2 h 43 min
